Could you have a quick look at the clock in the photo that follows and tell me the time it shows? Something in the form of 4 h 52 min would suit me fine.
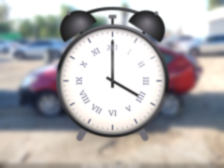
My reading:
4 h 00 min
